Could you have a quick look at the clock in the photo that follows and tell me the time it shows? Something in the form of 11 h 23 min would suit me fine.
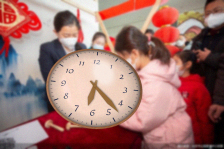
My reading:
6 h 23 min
